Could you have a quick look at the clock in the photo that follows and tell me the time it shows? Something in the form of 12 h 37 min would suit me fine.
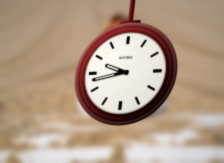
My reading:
9 h 43 min
